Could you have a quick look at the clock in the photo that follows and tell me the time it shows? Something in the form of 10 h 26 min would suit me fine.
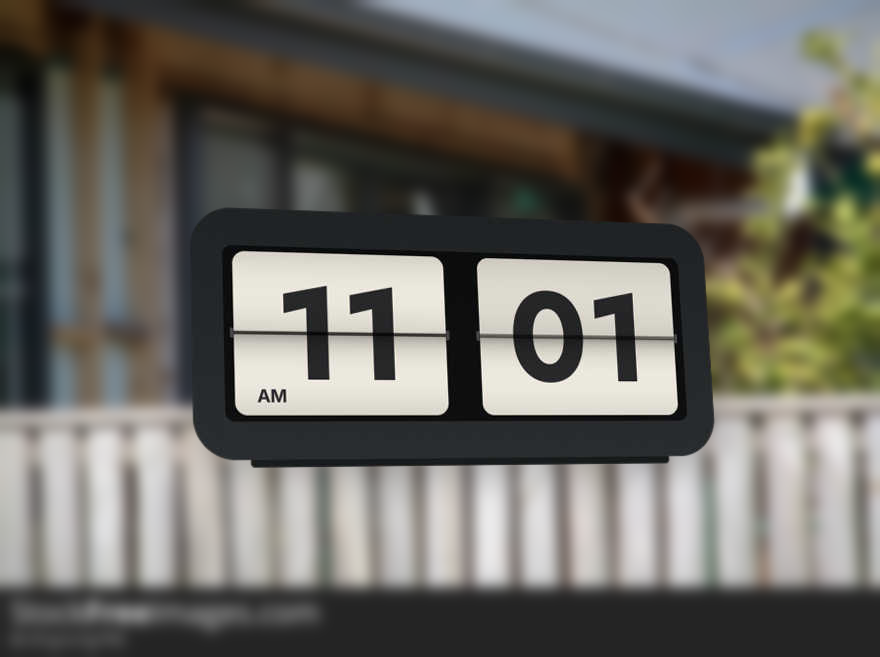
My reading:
11 h 01 min
